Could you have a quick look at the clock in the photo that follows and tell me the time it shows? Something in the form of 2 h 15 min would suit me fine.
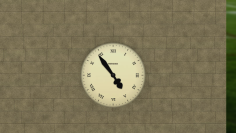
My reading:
4 h 54 min
